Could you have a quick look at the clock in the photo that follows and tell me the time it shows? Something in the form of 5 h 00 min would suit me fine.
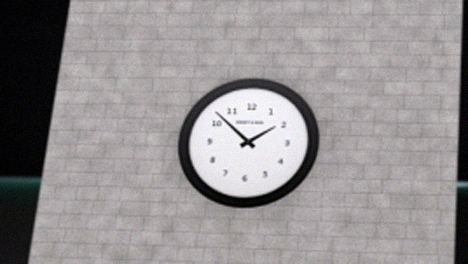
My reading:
1 h 52 min
